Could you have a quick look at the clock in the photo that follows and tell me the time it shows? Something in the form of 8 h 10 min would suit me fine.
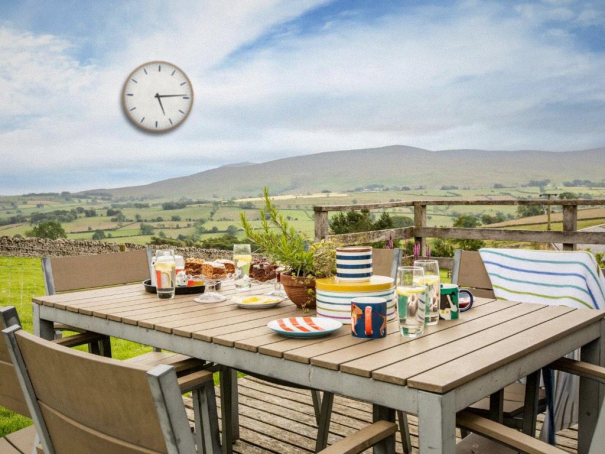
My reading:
5 h 14 min
